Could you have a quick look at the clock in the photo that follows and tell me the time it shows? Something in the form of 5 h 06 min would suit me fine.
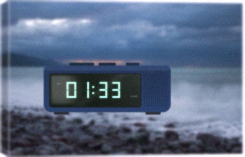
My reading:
1 h 33 min
